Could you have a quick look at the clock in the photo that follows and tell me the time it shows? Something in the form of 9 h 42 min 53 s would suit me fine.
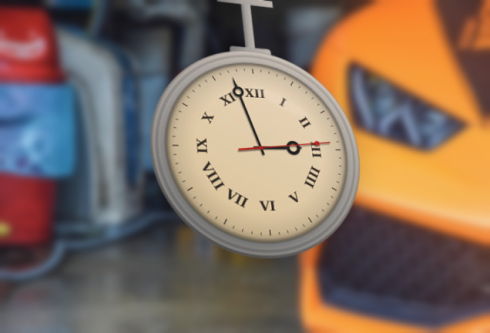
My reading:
2 h 57 min 14 s
